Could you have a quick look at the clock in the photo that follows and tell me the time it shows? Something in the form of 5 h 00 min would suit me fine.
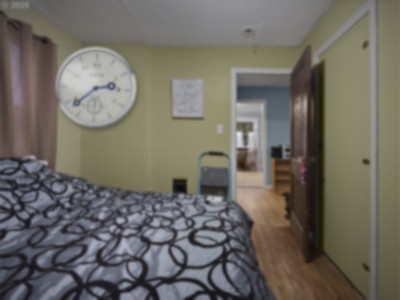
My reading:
2 h 38 min
